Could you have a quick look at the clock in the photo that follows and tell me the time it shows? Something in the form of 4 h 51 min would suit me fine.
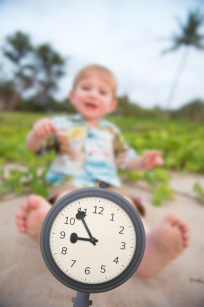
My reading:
8 h 54 min
